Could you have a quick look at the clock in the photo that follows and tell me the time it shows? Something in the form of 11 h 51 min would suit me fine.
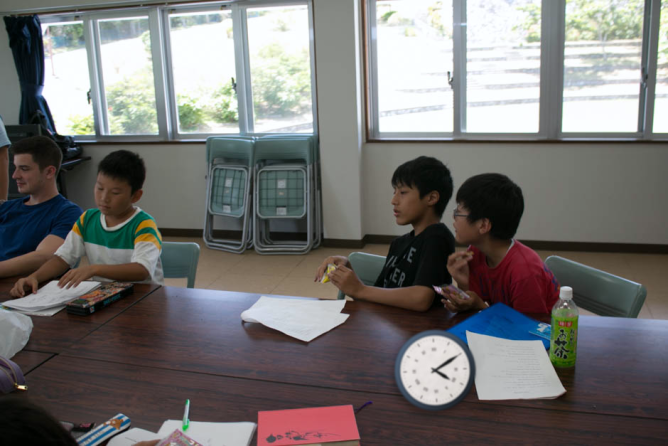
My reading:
4 h 10 min
